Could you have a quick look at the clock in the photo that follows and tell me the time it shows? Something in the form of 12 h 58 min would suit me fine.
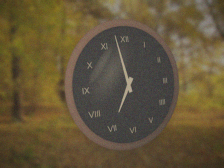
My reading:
6 h 58 min
